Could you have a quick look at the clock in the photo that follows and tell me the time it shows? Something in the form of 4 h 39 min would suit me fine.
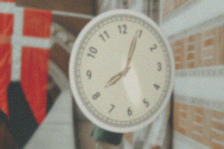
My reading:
8 h 04 min
